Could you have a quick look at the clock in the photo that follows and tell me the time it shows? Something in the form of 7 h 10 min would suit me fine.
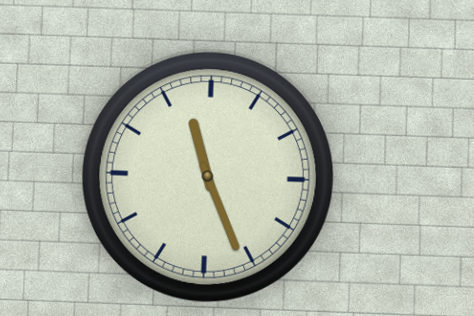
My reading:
11 h 26 min
